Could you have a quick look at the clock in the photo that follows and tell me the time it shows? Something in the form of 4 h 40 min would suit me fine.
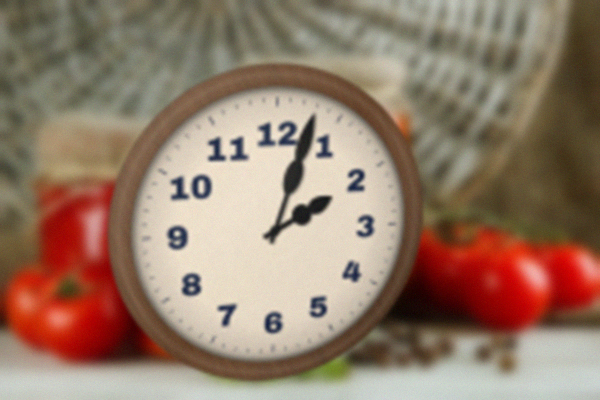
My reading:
2 h 03 min
